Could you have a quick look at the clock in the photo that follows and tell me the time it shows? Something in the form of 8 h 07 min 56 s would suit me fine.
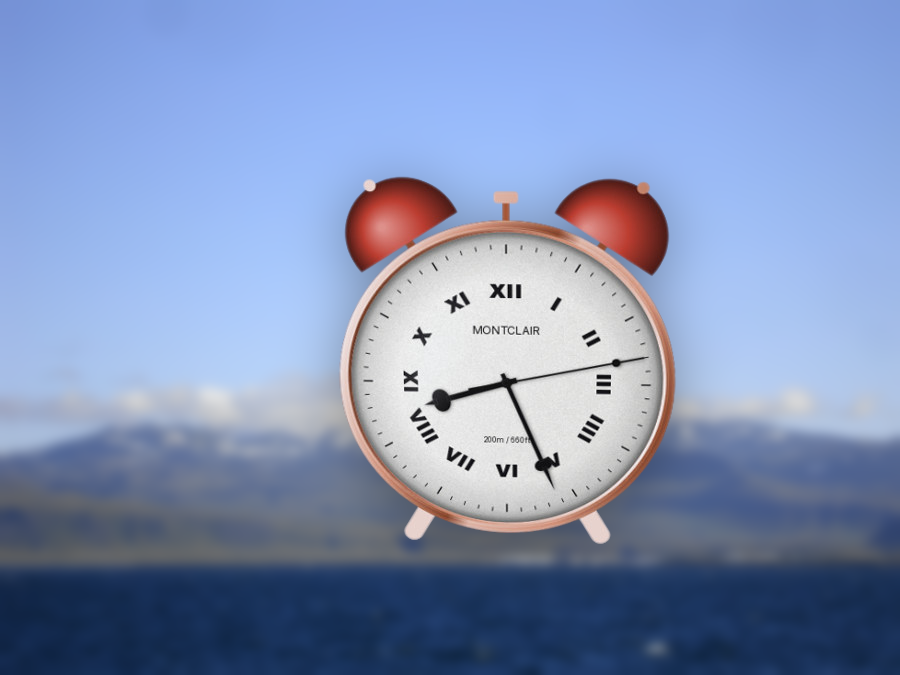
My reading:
8 h 26 min 13 s
